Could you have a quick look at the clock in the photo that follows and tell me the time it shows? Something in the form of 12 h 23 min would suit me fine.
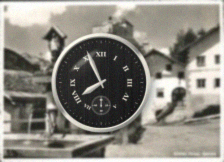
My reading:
7 h 56 min
